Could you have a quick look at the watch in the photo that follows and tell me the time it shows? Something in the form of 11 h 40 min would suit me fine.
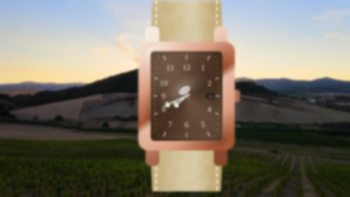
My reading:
7 h 41 min
